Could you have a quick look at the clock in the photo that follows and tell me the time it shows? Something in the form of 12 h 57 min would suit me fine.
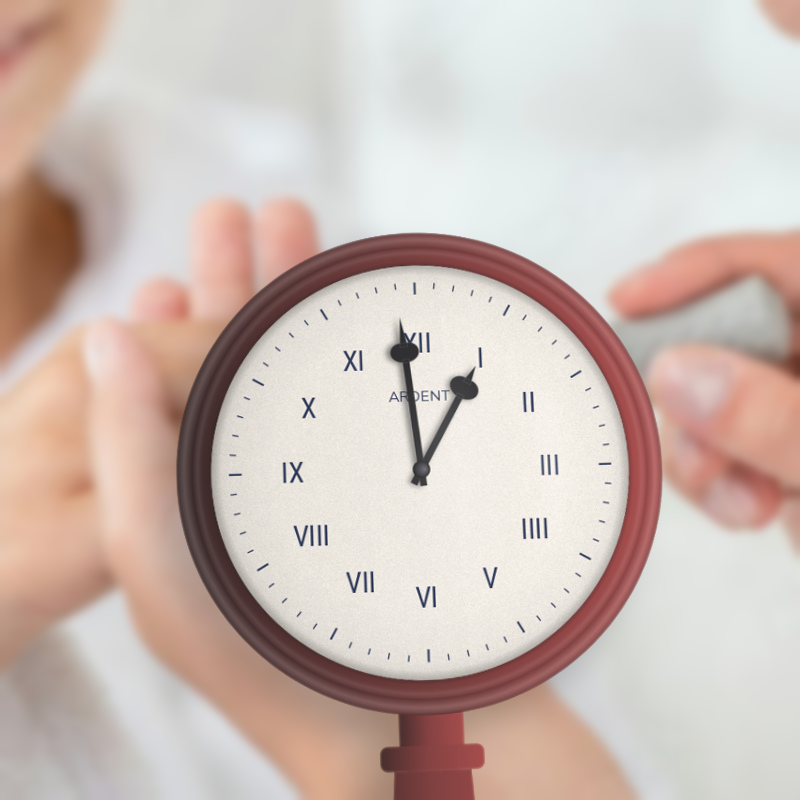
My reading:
12 h 59 min
